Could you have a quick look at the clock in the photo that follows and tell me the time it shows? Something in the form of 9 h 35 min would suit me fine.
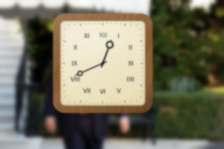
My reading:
12 h 41 min
